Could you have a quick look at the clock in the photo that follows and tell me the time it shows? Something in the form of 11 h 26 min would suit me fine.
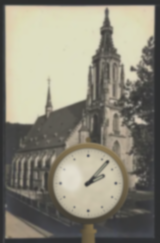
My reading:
2 h 07 min
